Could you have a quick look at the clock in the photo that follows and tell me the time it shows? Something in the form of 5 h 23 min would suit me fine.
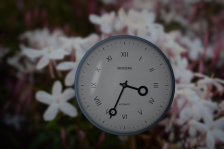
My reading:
3 h 34 min
